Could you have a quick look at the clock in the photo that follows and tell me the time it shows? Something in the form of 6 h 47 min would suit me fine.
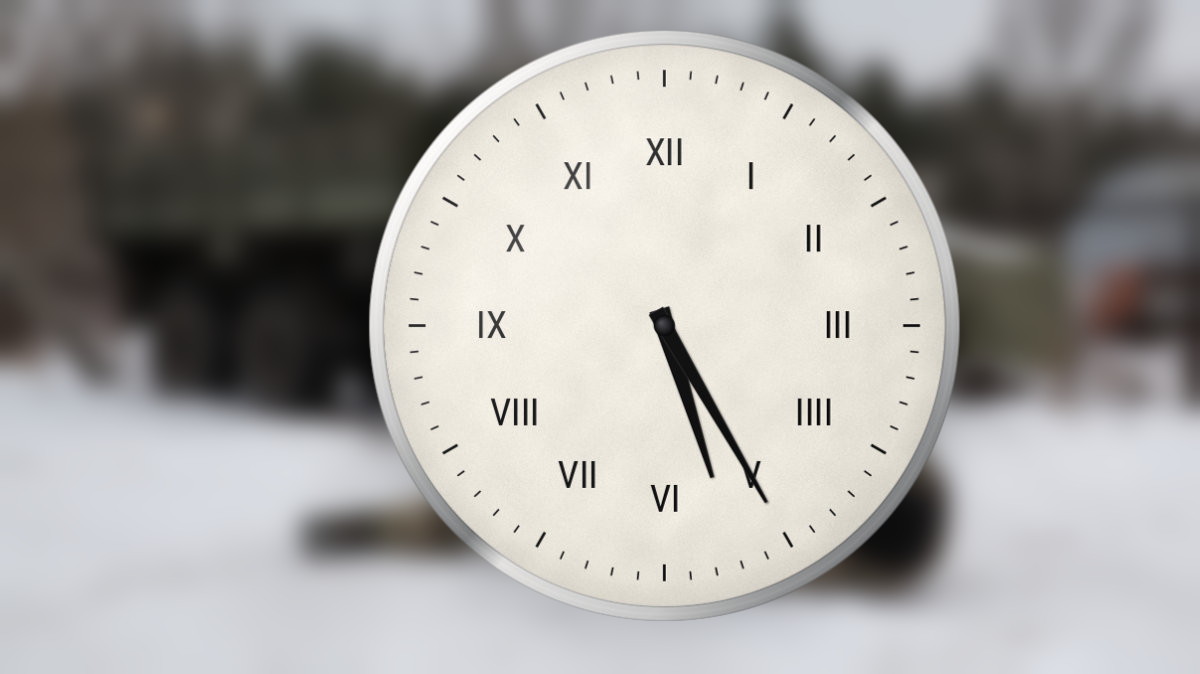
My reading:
5 h 25 min
